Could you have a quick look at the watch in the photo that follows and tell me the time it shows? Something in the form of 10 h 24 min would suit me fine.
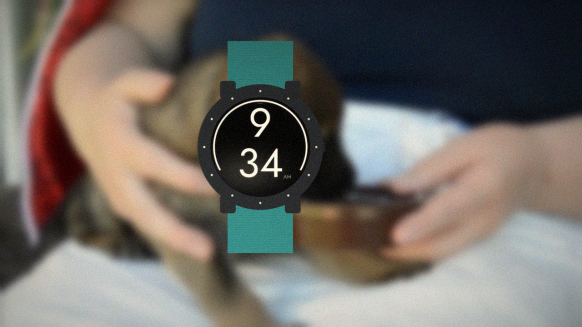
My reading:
9 h 34 min
